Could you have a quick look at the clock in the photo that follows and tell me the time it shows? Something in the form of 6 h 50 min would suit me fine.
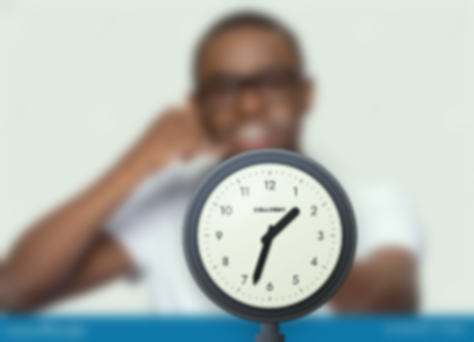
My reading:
1 h 33 min
